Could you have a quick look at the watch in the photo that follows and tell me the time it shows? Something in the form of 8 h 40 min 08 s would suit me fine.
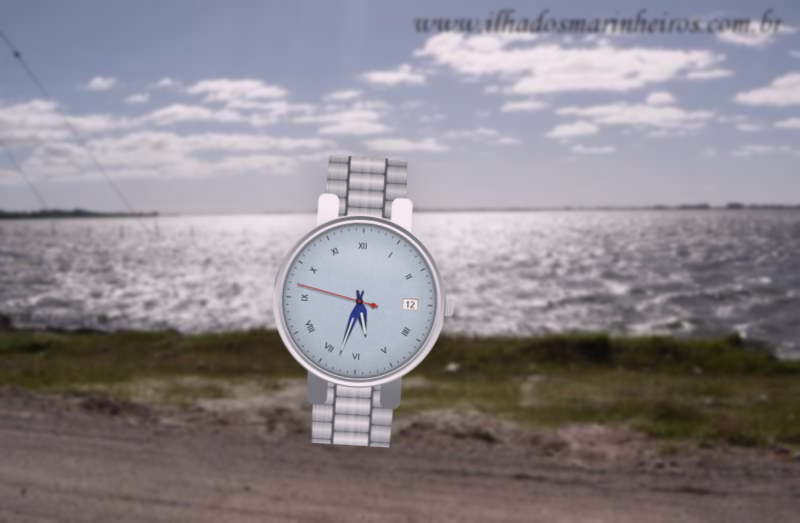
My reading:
5 h 32 min 47 s
